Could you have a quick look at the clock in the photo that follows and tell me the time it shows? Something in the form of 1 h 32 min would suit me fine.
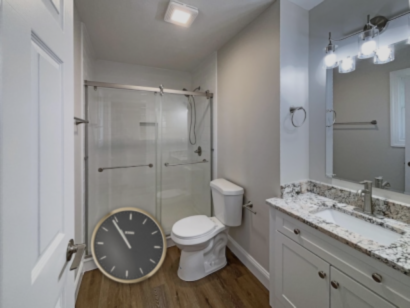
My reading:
10 h 54 min
